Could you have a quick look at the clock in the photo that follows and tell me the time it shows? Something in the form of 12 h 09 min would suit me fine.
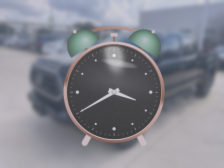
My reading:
3 h 40 min
